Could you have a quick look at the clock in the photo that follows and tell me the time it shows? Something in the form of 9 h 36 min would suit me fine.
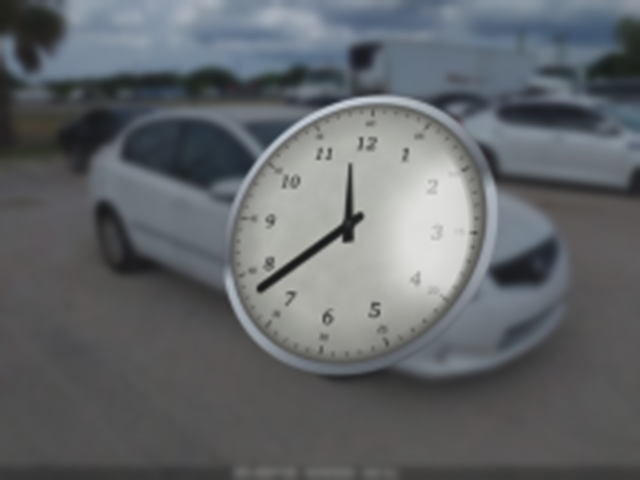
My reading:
11 h 38 min
